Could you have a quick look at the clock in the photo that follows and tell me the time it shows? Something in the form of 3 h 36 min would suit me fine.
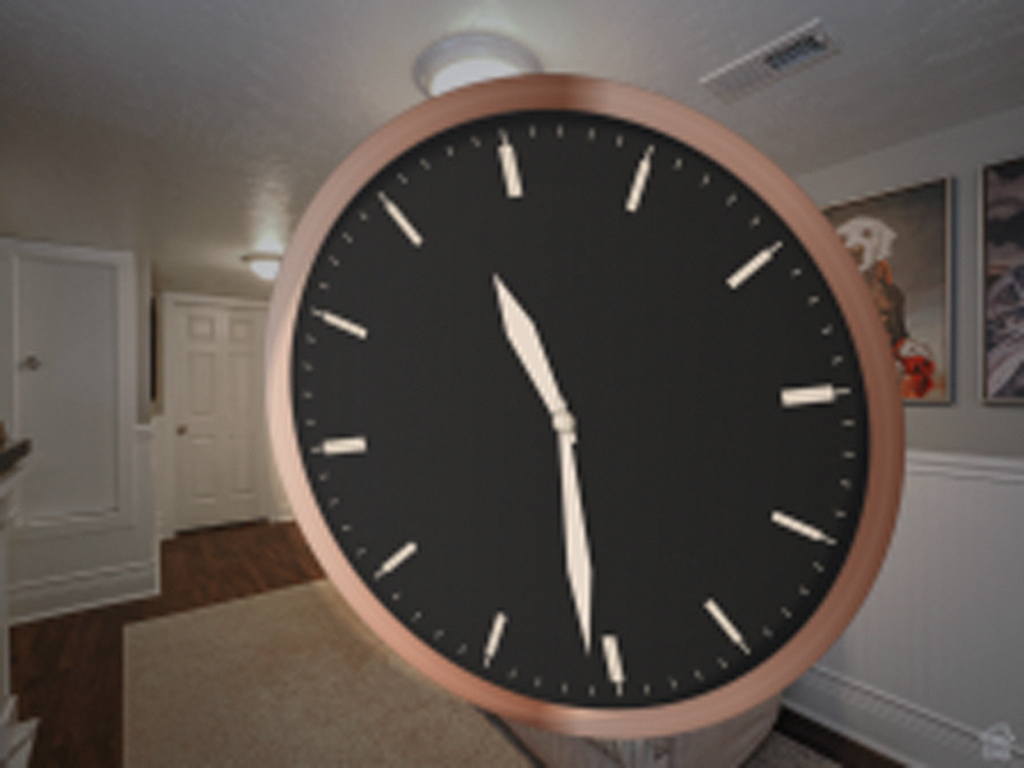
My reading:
11 h 31 min
